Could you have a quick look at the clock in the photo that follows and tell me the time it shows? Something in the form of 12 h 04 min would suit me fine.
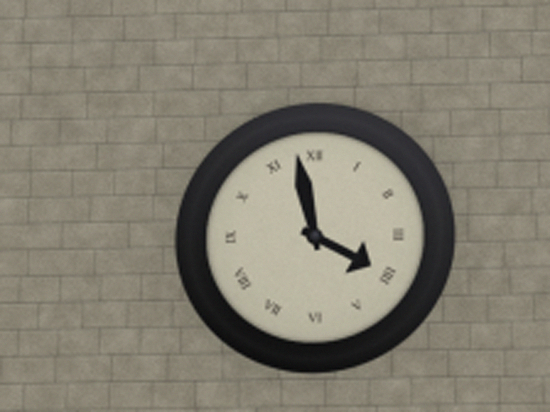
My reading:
3 h 58 min
